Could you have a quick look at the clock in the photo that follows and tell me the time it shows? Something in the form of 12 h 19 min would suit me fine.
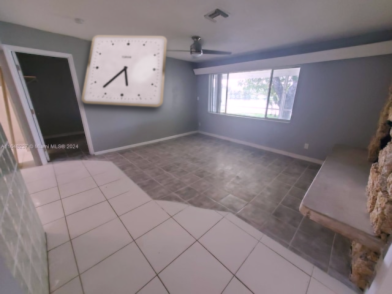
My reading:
5 h 37 min
